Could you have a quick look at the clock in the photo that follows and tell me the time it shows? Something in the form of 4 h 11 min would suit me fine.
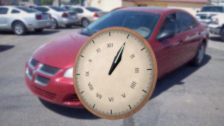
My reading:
1 h 05 min
